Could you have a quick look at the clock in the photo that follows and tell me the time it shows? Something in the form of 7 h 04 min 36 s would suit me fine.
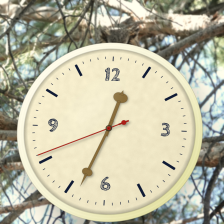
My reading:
12 h 33 min 41 s
